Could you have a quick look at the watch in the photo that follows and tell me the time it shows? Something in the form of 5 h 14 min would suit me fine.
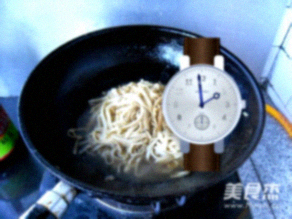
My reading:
1 h 59 min
